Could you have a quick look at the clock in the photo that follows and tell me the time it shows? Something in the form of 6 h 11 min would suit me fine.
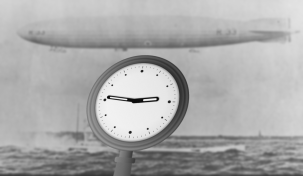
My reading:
2 h 46 min
